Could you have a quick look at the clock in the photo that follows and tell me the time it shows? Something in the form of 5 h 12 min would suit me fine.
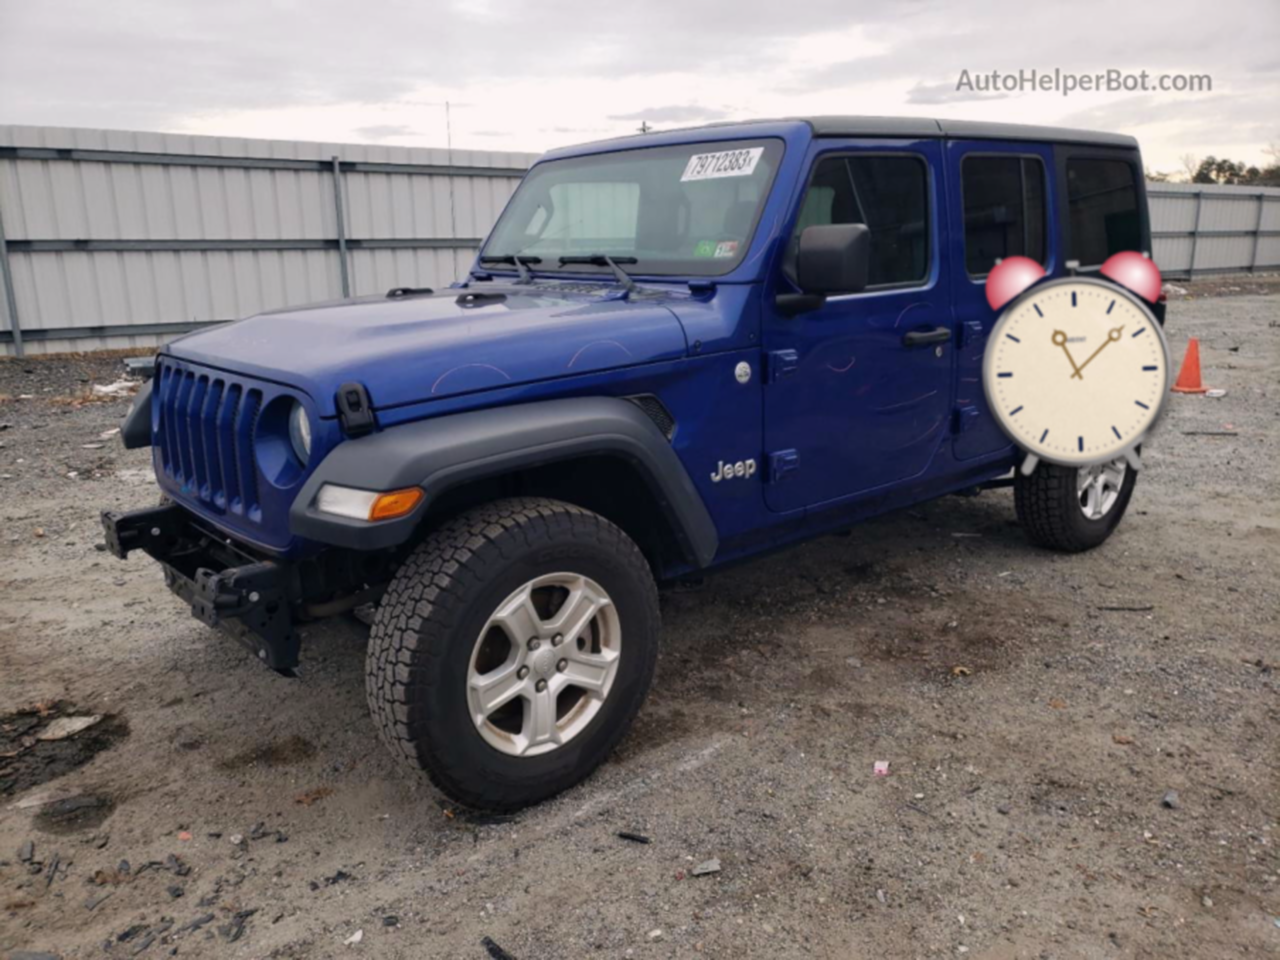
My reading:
11 h 08 min
